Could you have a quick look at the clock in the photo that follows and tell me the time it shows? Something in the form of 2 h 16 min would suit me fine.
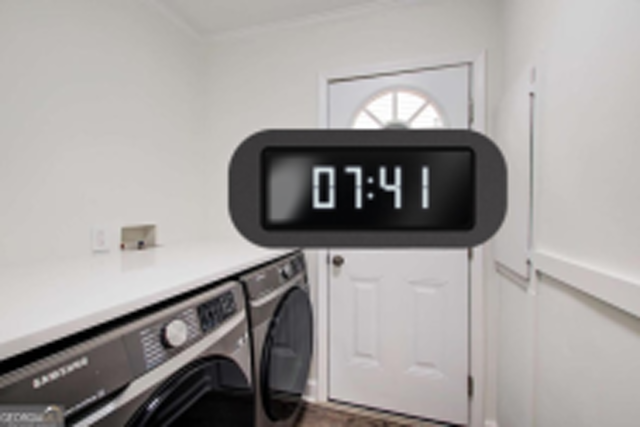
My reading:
7 h 41 min
